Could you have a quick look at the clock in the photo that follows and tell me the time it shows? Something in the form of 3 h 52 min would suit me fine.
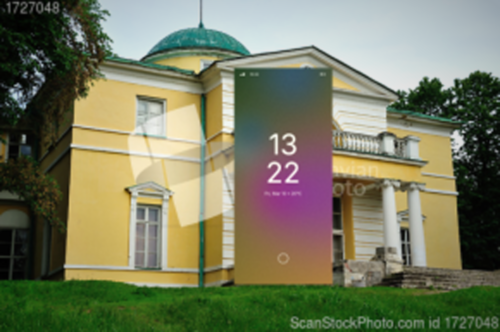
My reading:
13 h 22 min
